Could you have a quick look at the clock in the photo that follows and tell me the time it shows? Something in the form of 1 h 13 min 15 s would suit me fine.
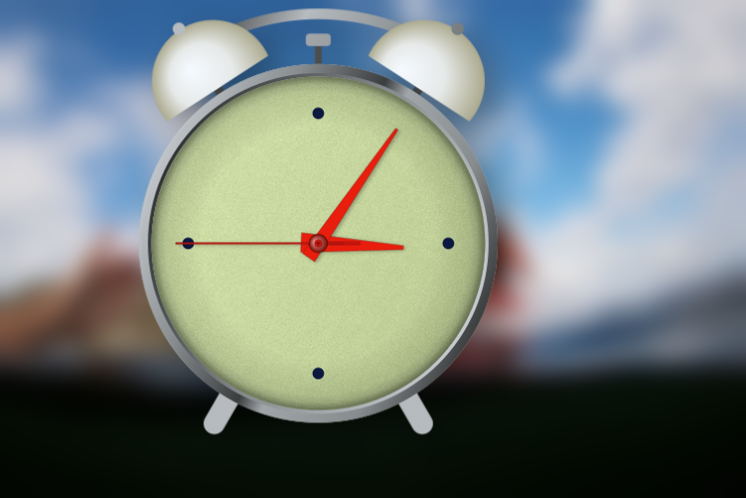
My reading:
3 h 05 min 45 s
